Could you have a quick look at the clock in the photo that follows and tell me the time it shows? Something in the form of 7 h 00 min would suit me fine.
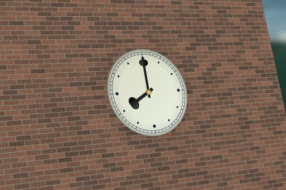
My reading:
8 h 00 min
